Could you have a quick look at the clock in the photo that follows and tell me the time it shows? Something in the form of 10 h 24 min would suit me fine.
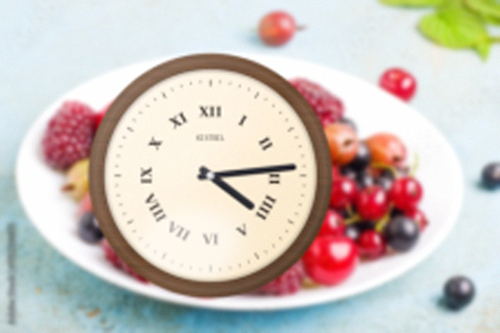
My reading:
4 h 14 min
